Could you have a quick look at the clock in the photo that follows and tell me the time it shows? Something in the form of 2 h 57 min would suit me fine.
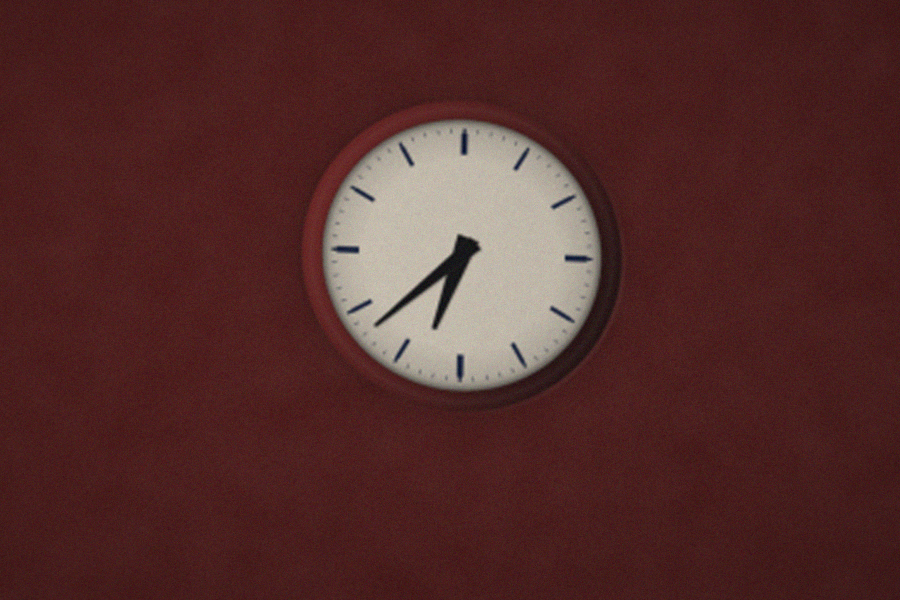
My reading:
6 h 38 min
